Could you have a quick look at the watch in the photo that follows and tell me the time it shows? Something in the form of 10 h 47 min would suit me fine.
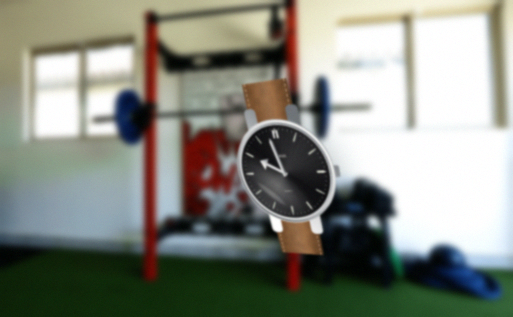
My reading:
9 h 58 min
